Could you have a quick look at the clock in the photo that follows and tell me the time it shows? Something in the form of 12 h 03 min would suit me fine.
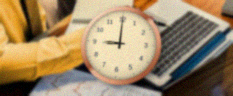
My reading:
9 h 00 min
